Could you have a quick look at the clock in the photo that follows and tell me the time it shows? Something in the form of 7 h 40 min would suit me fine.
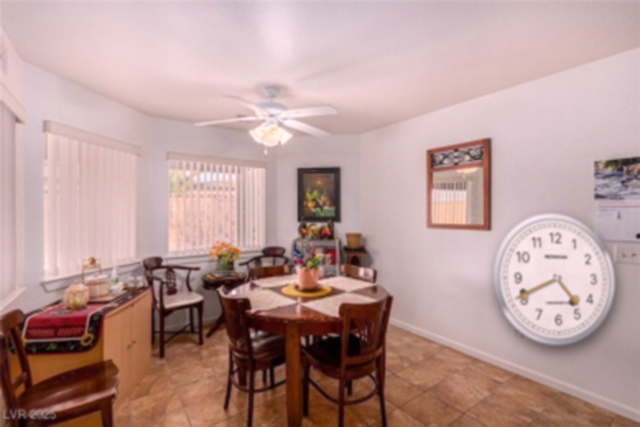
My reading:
4 h 41 min
